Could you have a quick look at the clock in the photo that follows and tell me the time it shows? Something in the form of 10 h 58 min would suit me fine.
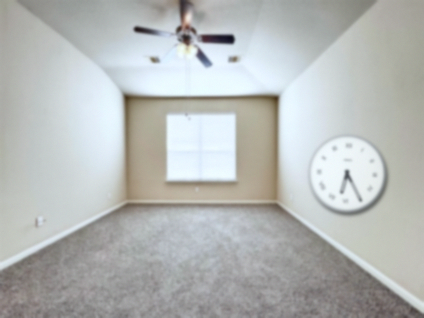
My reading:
6 h 25 min
